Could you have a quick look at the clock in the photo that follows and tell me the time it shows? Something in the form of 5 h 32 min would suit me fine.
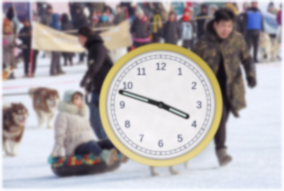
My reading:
3 h 48 min
